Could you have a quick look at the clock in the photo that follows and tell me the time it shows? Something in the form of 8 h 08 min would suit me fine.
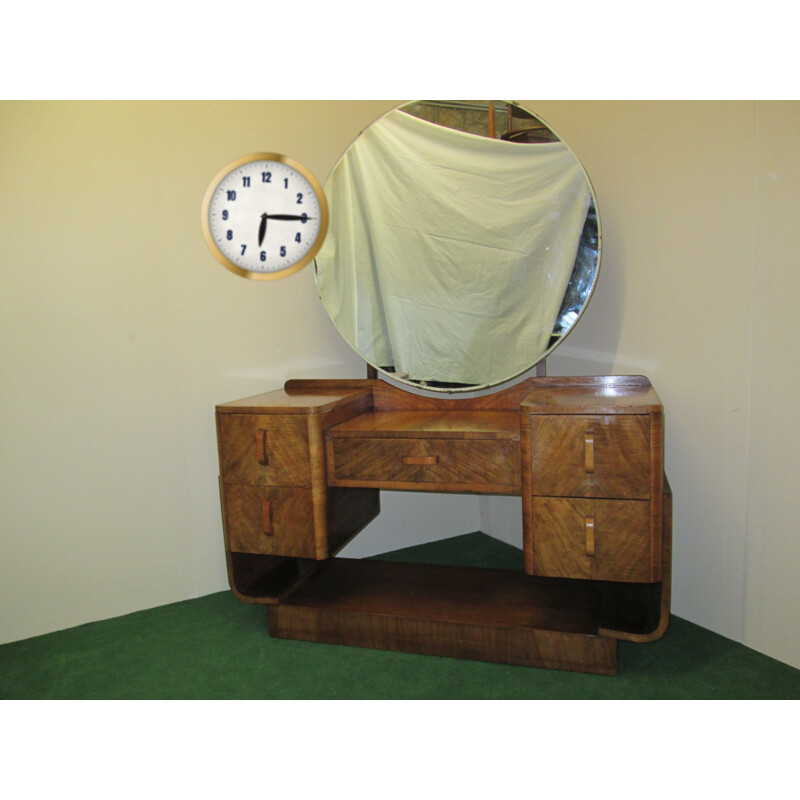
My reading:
6 h 15 min
